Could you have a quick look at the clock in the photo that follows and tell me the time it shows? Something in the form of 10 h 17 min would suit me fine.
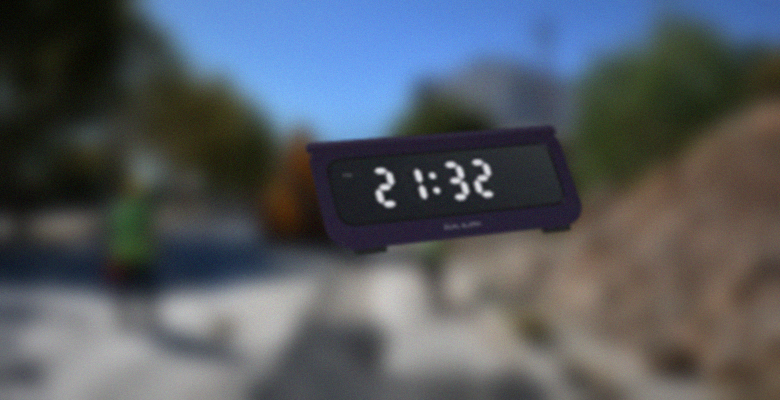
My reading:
21 h 32 min
